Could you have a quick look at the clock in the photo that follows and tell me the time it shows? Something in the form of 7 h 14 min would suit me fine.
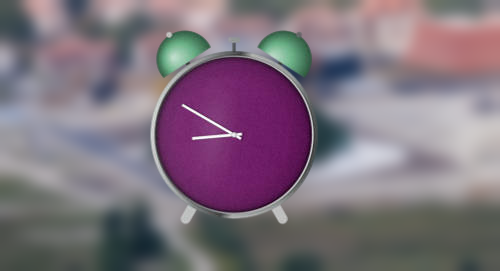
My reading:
8 h 50 min
